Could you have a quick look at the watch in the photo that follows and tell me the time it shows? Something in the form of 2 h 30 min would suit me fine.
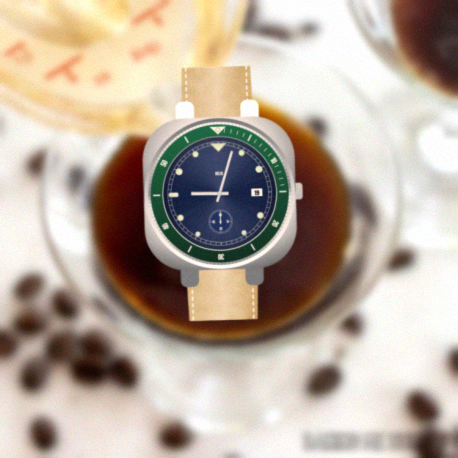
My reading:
9 h 03 min
